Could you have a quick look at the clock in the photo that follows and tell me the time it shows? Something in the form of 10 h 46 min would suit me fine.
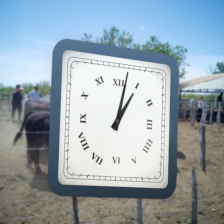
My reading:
1 h 02 min
